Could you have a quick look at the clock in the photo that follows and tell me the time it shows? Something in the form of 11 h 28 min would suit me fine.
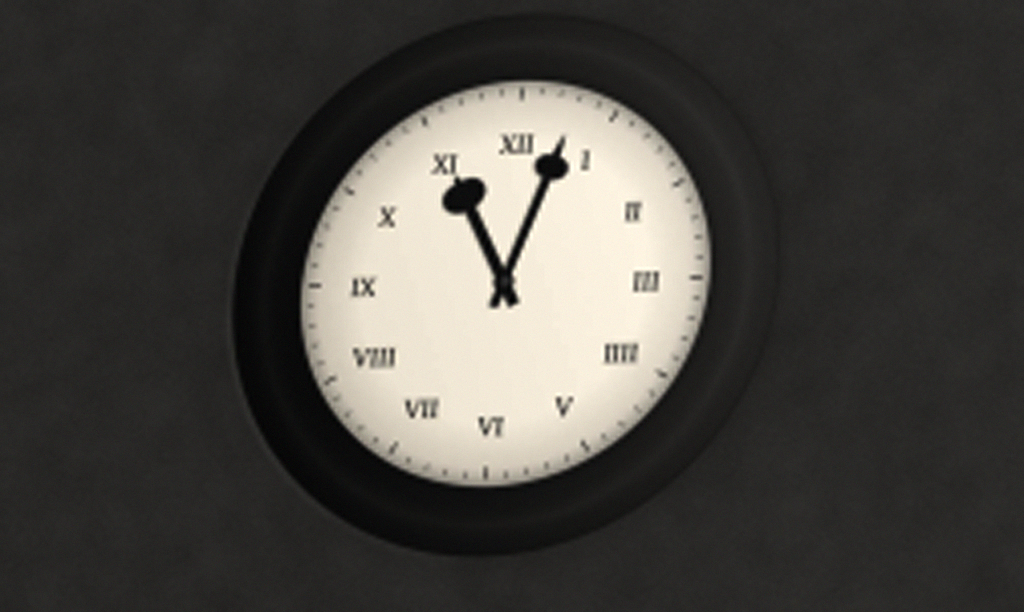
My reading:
11 h 03 min
